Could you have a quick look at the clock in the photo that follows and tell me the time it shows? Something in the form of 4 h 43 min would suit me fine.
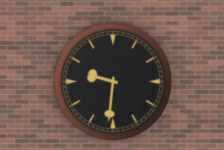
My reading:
9 h 31 min
